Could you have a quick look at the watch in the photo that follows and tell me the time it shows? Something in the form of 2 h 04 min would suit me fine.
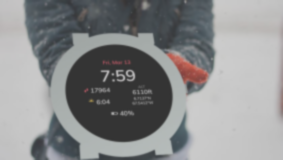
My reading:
7 h 59 min
